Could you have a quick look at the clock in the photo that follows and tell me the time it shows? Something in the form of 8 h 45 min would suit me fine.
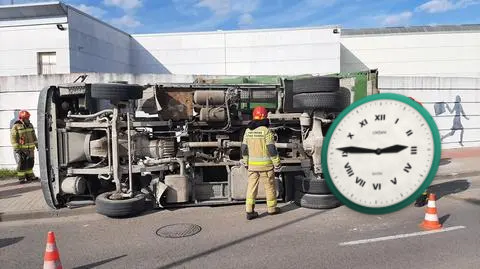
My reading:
2 h 46 min
